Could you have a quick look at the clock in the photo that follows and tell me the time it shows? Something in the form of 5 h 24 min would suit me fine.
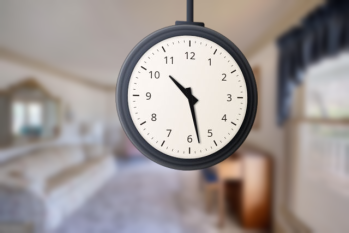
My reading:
10 h 28 min
